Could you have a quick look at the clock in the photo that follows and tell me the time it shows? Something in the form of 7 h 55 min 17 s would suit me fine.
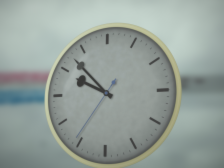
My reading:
9 h 52 min 36 s
